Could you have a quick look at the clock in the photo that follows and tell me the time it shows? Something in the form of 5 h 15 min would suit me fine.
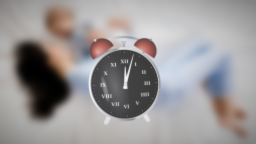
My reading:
12 h 03 min
